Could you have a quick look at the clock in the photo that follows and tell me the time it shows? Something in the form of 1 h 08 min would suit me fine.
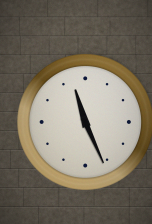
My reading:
11 h 26 min
